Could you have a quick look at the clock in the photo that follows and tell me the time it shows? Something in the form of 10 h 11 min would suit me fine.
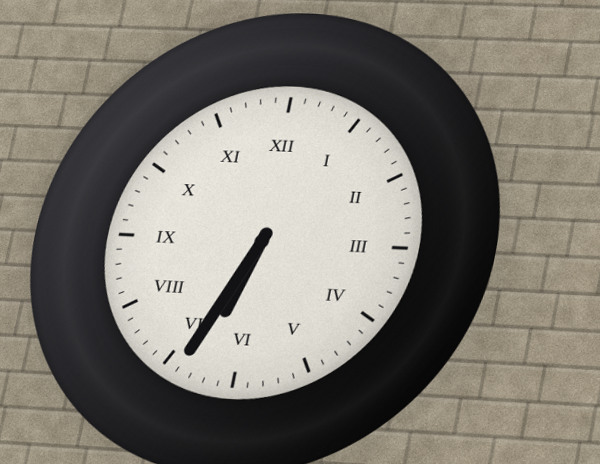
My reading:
6 h 34 min
